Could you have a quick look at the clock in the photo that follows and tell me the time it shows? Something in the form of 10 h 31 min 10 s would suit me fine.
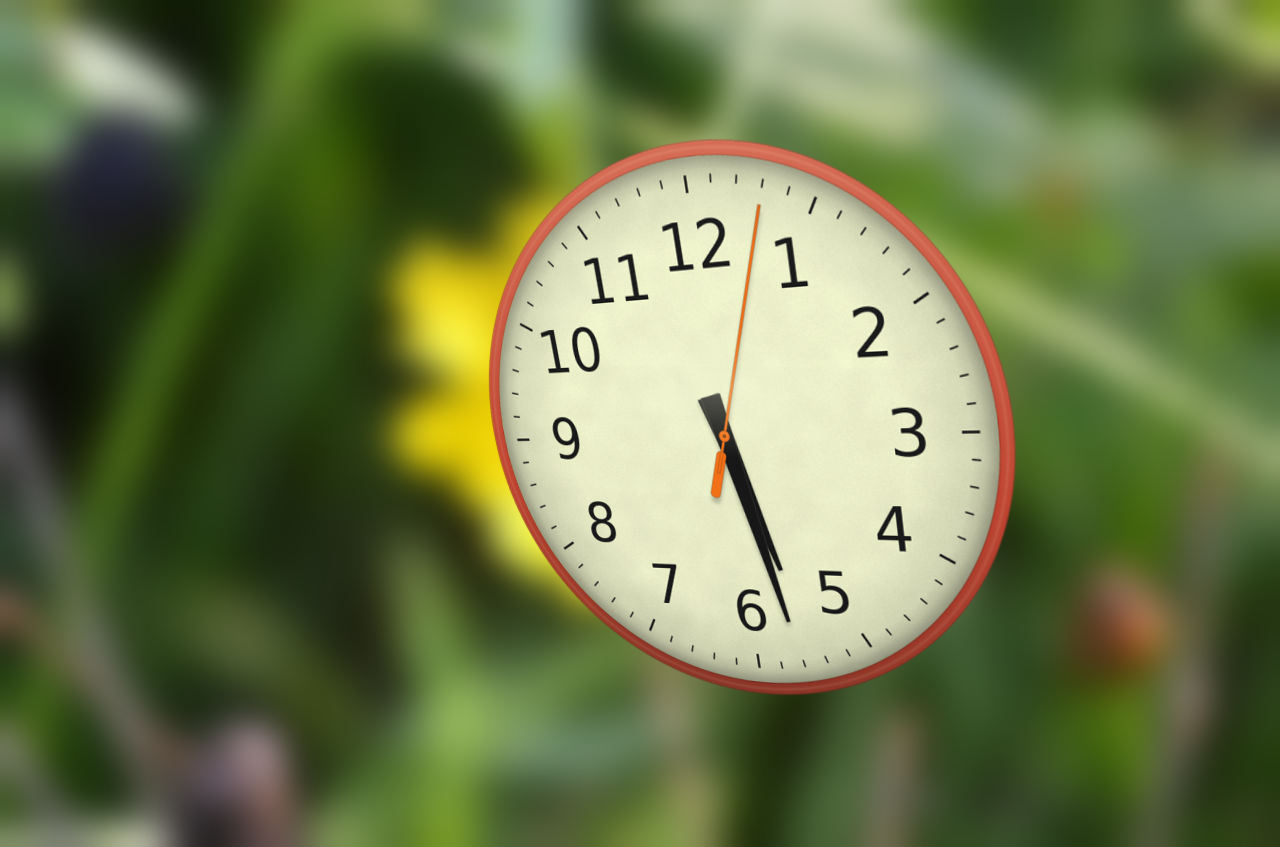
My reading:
5 h 28 min 03 s
